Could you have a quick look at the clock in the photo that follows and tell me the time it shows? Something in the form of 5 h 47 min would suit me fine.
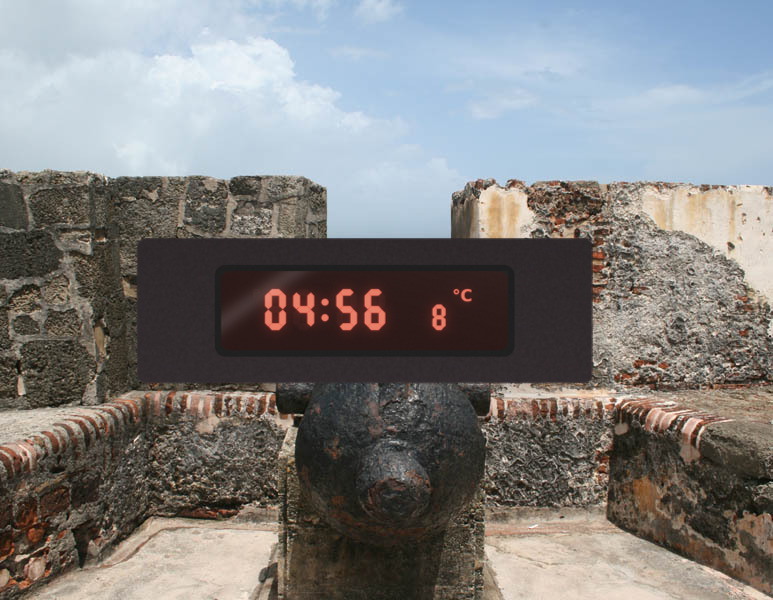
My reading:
4 h 56 min
